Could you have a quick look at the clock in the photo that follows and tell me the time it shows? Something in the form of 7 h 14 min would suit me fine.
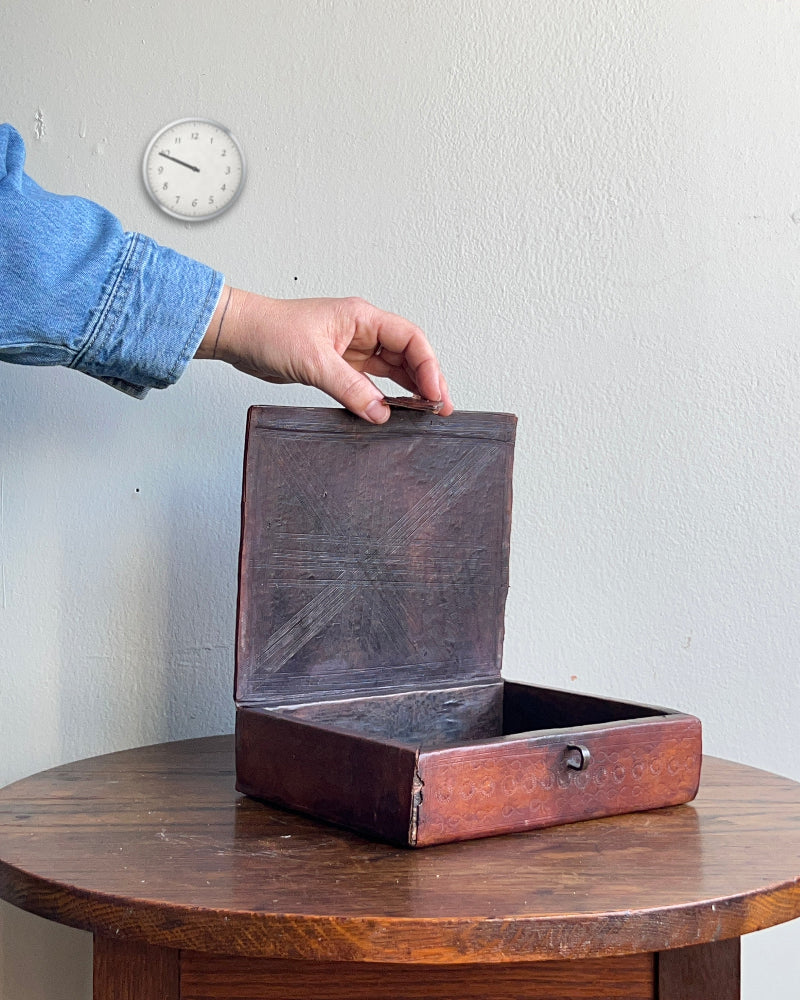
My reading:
9 h 49 min
